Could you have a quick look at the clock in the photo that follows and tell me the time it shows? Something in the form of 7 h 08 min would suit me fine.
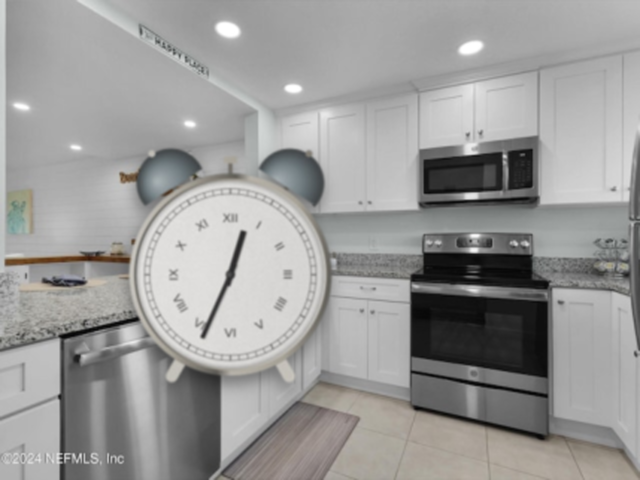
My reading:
12 h 34 min
